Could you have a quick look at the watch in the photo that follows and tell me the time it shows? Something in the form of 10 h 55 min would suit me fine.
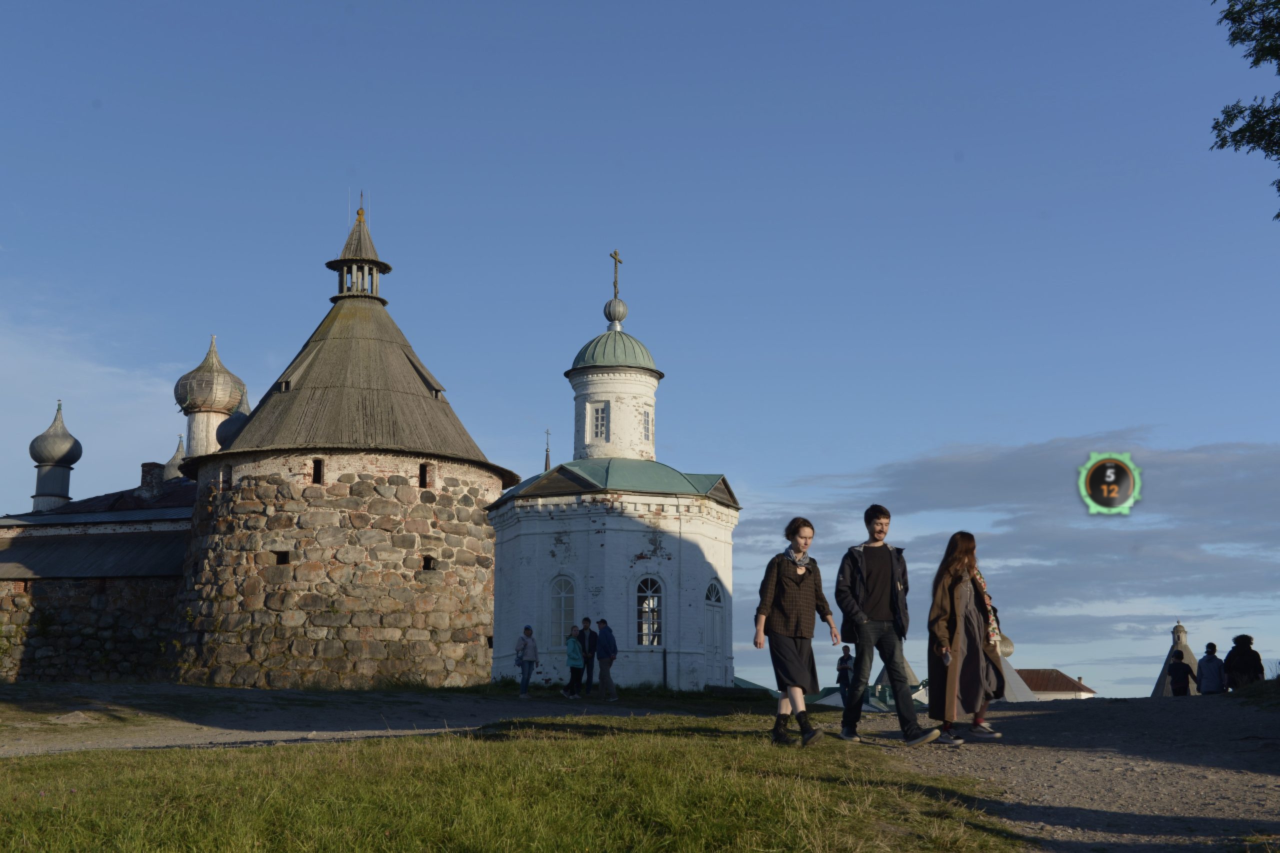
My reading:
5 h 12 min
